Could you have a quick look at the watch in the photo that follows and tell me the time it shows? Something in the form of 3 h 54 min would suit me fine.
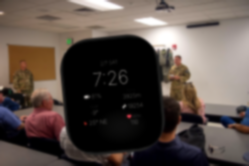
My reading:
7 h 26 min
